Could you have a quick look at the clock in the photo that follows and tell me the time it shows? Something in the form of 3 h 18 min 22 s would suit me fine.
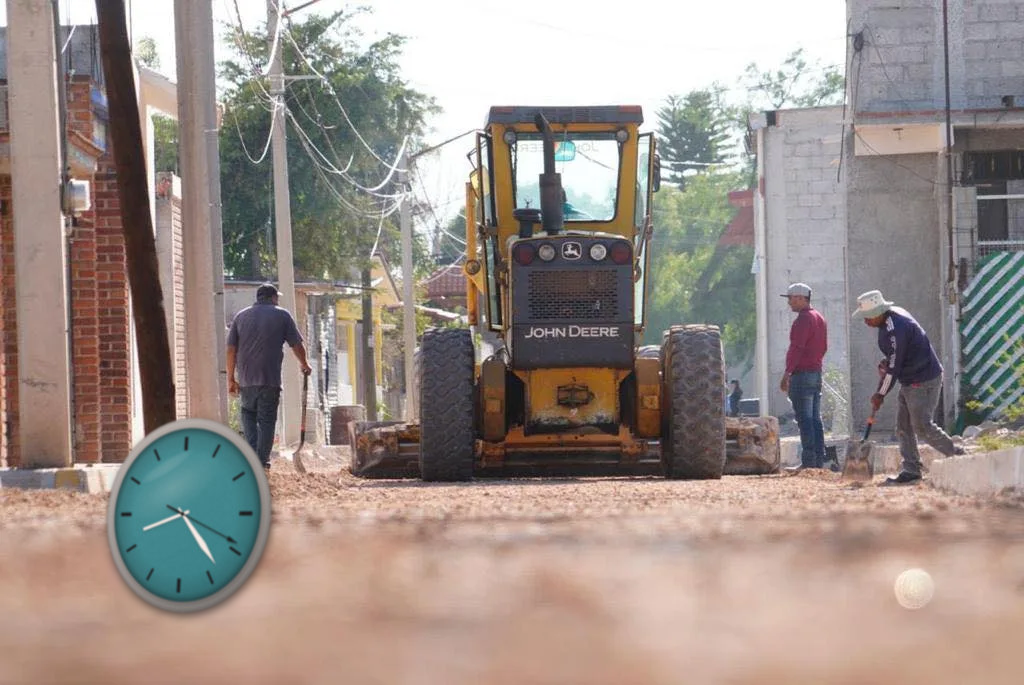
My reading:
8 h 23 min 19 s
